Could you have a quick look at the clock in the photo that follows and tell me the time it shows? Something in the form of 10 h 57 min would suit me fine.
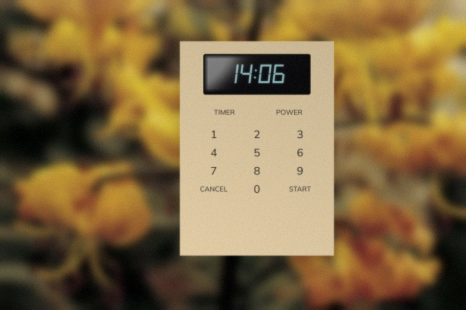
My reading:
14 h 06 min
